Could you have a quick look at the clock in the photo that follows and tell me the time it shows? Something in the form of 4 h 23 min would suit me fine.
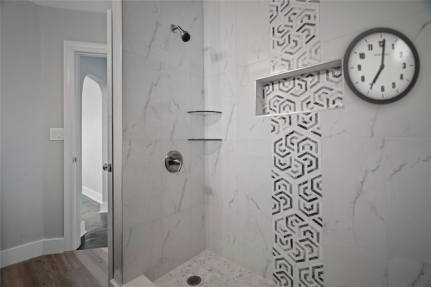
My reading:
7 h 01 min
